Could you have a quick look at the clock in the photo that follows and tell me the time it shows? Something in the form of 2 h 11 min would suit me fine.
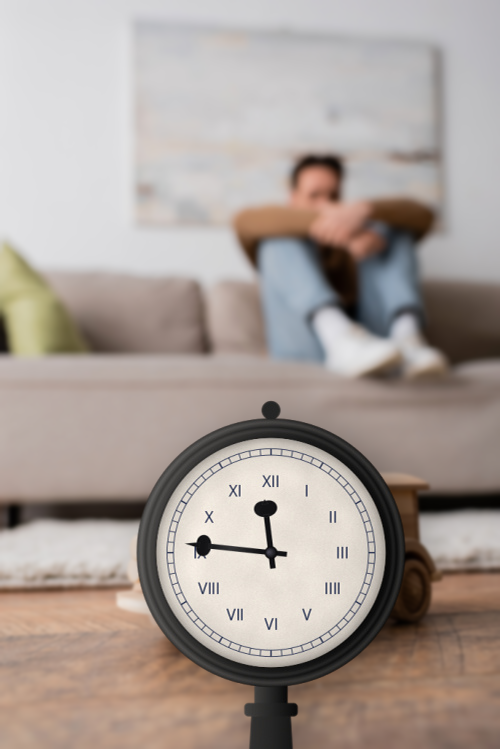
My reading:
11 h 46 min
